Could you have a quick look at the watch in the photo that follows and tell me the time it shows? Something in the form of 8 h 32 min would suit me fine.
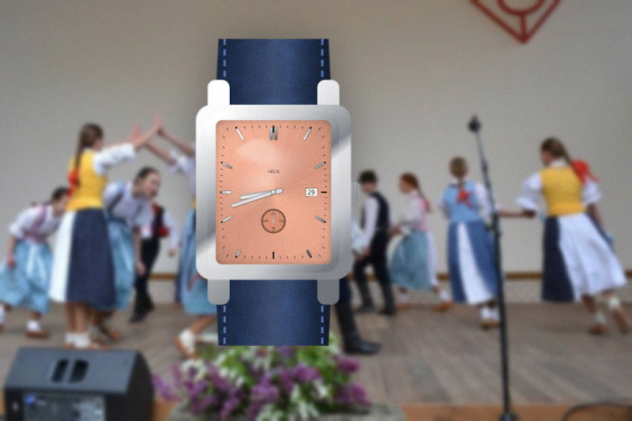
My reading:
8 h 42 min
